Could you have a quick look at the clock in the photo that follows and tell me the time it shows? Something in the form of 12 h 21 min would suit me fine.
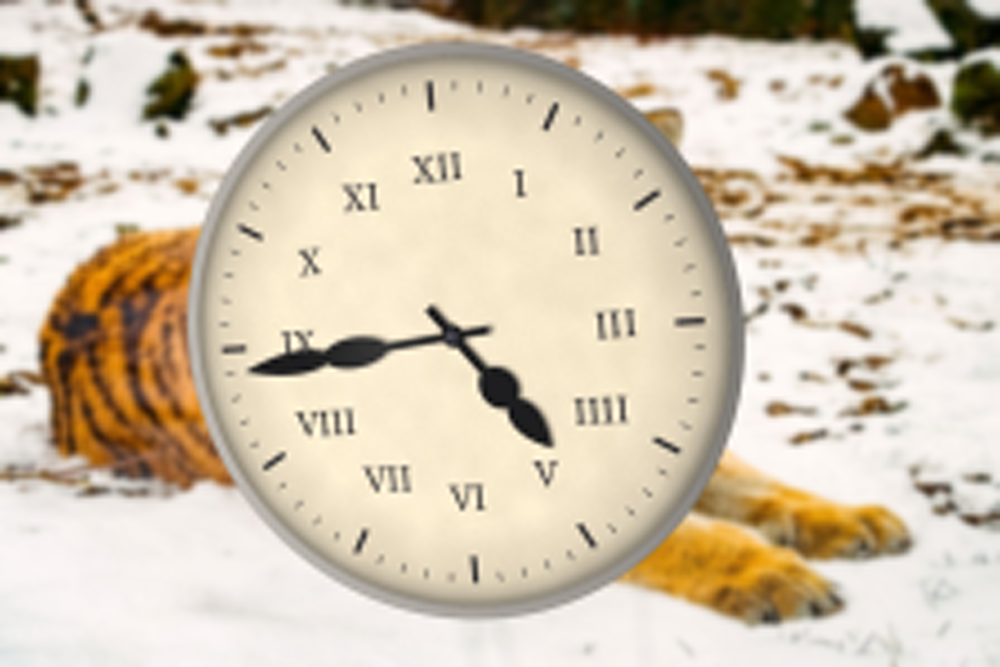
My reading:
4 h 44 min
